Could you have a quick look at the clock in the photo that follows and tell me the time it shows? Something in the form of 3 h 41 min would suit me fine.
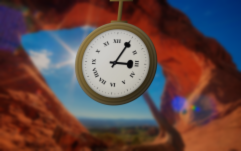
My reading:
3 h 05 min
